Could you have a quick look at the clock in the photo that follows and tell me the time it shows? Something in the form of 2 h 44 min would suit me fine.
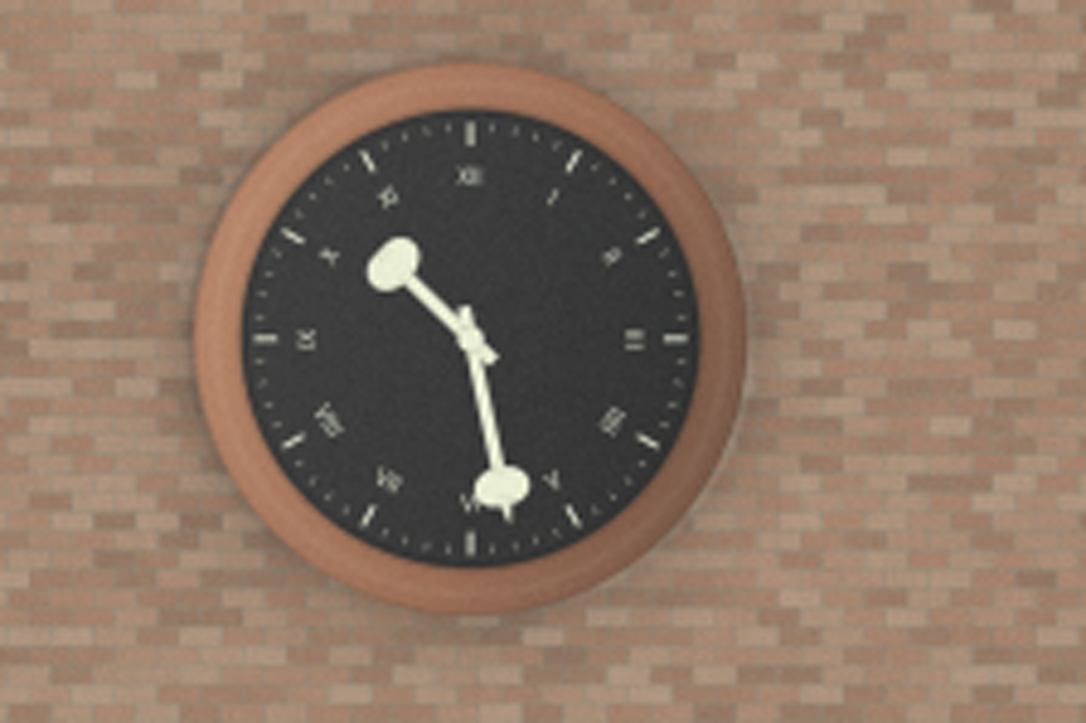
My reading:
10 h 28 min
